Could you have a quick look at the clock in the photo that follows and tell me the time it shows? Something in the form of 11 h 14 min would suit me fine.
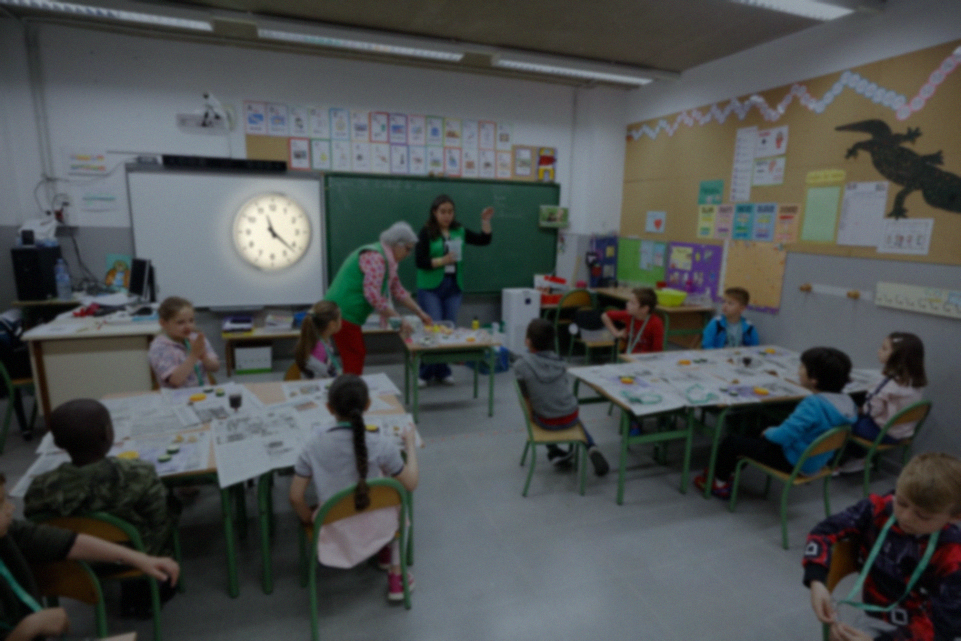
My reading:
11 h 22 min
